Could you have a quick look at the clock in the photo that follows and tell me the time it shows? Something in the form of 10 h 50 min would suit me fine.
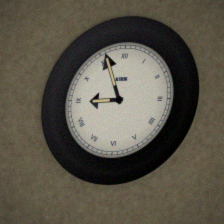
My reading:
8 h 56 min
